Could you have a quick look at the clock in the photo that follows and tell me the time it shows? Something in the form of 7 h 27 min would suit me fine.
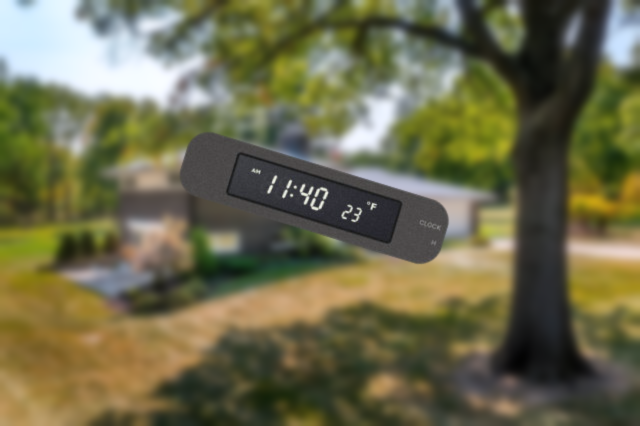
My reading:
11 h 40 min
